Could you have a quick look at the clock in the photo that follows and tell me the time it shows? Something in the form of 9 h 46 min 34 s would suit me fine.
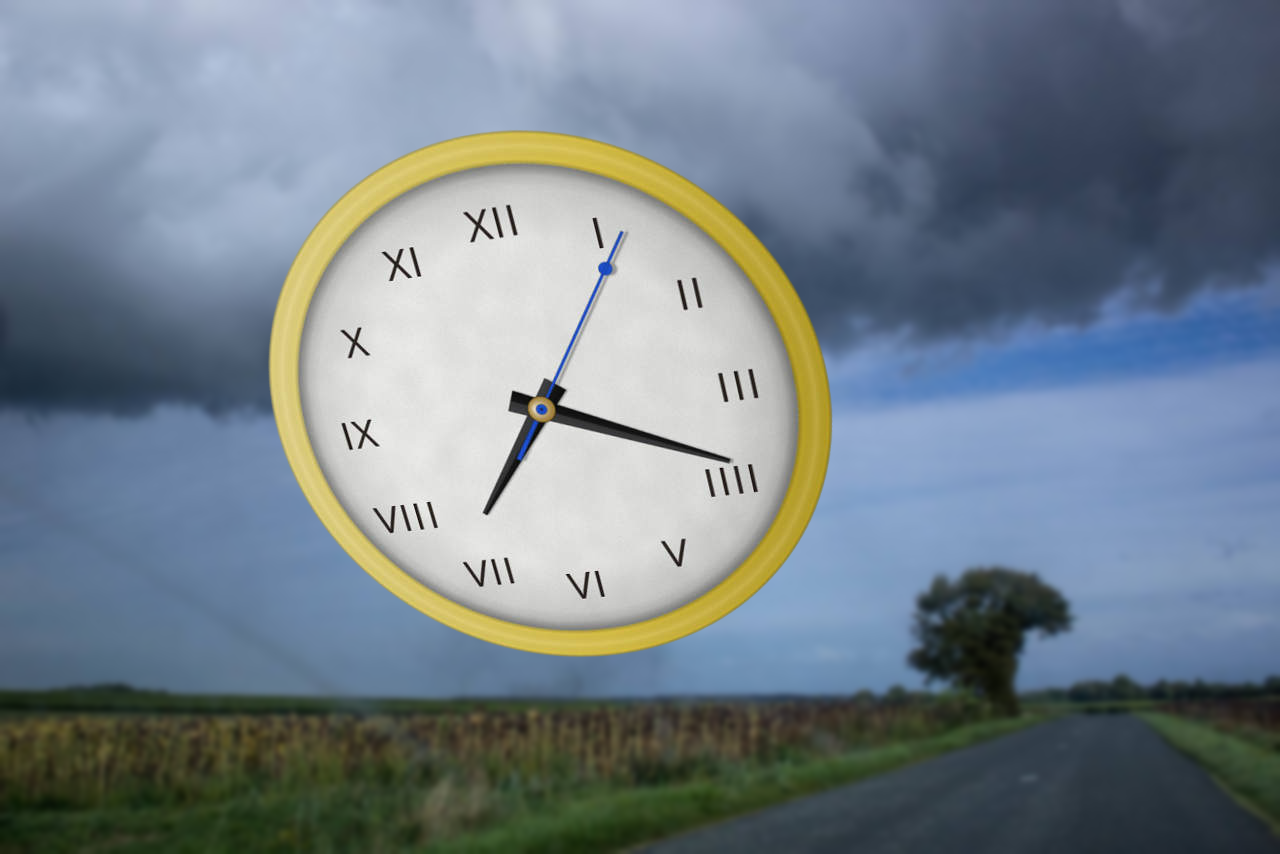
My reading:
7 h 19 min 06 s
